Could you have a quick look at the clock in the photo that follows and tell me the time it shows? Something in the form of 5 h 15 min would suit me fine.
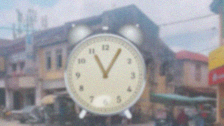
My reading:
11 h 05 min
